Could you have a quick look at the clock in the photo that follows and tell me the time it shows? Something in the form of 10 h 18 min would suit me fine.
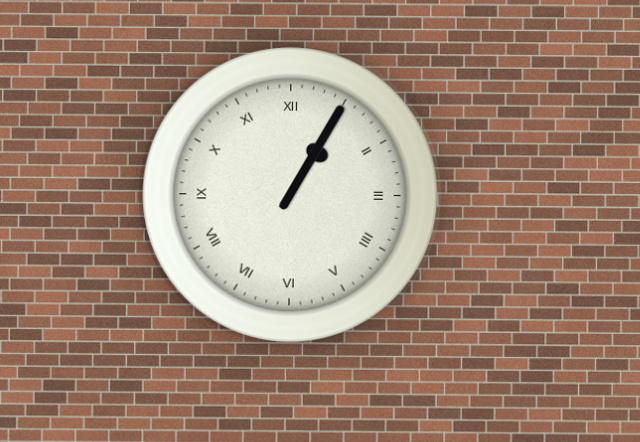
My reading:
1 h 05 min
